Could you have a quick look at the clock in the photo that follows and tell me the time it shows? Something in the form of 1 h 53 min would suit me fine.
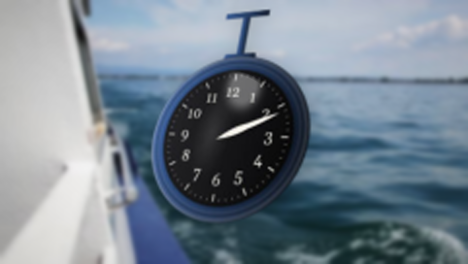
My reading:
2 h 11 min
